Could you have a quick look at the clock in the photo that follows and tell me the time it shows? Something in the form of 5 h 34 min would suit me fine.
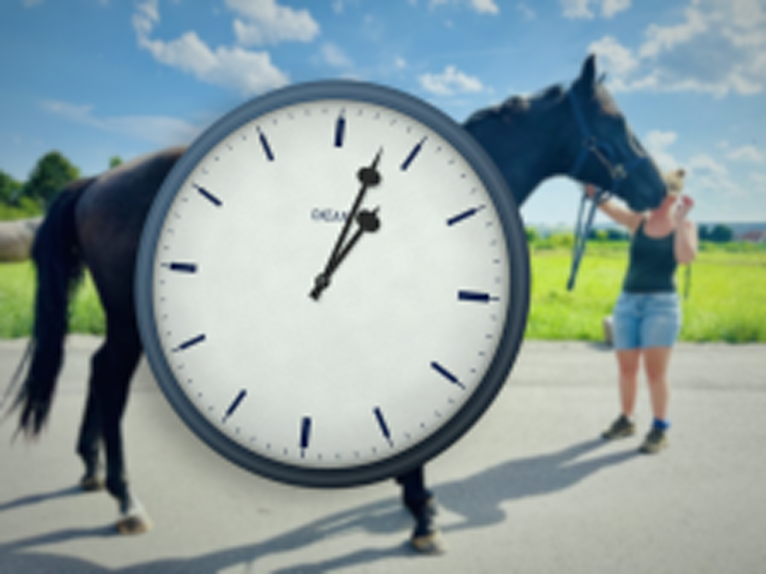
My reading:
1 h 03 min
